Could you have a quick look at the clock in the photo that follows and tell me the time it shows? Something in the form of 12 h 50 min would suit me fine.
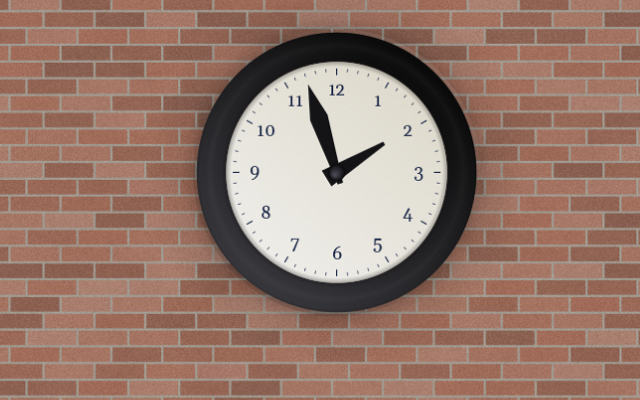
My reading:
1 h 57 min
